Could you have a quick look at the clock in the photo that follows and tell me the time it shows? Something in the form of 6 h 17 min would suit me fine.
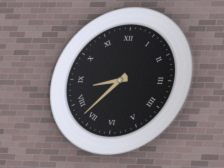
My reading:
8 h 37 min
